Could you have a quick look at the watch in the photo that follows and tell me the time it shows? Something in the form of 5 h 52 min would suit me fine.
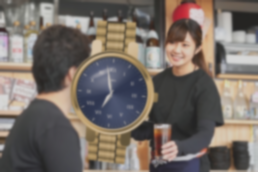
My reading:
6 h 58 min
